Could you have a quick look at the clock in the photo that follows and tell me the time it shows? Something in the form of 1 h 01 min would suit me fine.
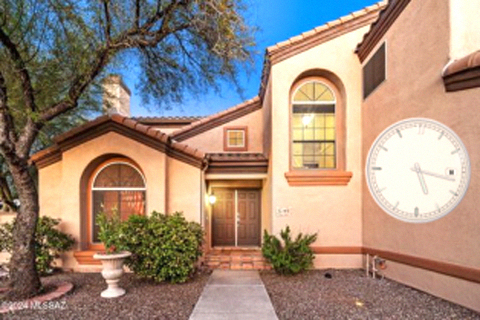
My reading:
5 h 17 min
